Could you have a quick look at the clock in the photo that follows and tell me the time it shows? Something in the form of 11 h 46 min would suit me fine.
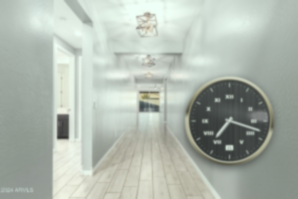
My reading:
7 h 18 min
